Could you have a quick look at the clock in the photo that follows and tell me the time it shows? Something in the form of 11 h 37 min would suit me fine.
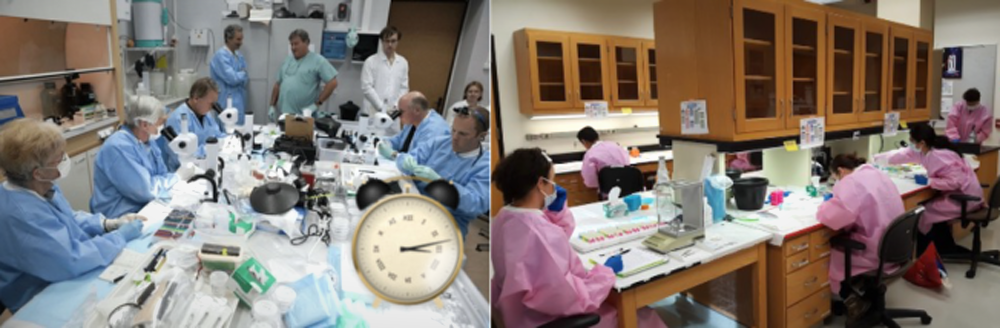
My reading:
3 h 13 min
